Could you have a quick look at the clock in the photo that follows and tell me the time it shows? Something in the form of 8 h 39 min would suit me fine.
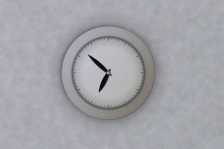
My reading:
6 h 52 min
